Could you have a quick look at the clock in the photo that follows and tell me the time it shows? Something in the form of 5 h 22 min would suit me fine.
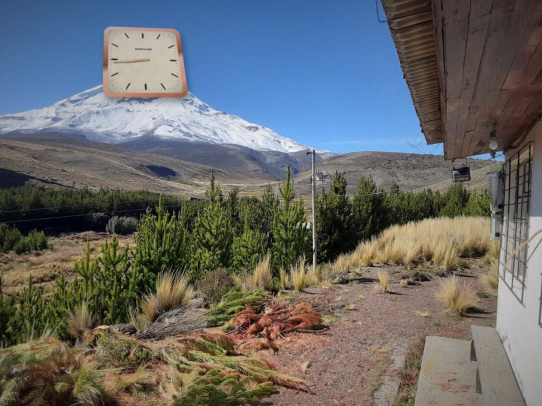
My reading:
8 h 44 min
